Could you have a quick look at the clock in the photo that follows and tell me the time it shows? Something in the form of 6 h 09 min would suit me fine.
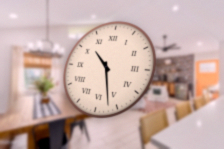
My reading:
10 h 27 min
